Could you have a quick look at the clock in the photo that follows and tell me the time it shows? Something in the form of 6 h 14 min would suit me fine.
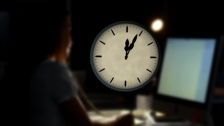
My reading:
12 h 04 min
